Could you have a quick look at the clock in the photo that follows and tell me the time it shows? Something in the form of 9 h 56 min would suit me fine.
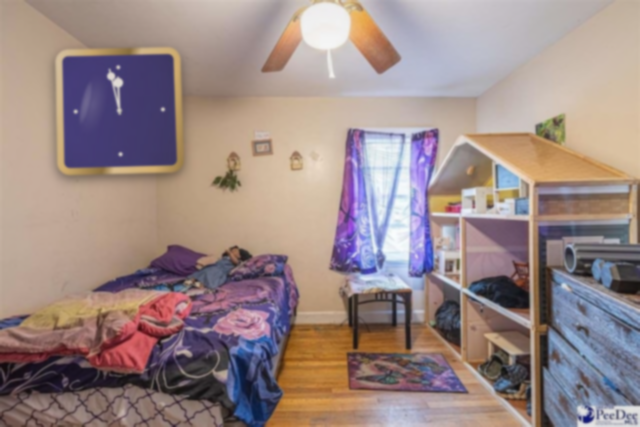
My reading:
11 h 58 min
